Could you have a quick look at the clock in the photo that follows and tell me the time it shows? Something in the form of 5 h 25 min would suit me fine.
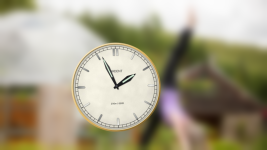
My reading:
1 h 56 min
